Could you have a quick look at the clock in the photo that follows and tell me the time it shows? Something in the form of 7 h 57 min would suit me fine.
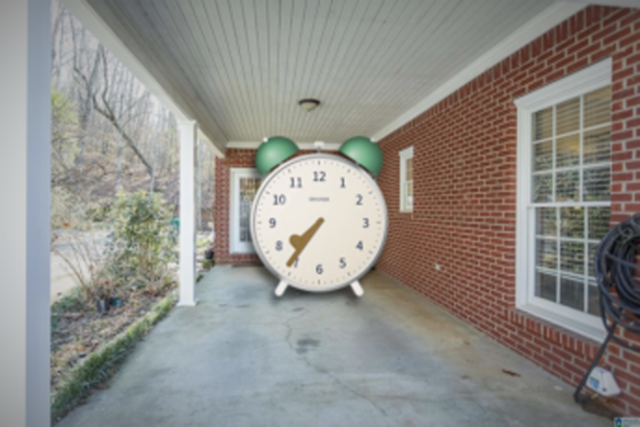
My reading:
7 h 36 min
